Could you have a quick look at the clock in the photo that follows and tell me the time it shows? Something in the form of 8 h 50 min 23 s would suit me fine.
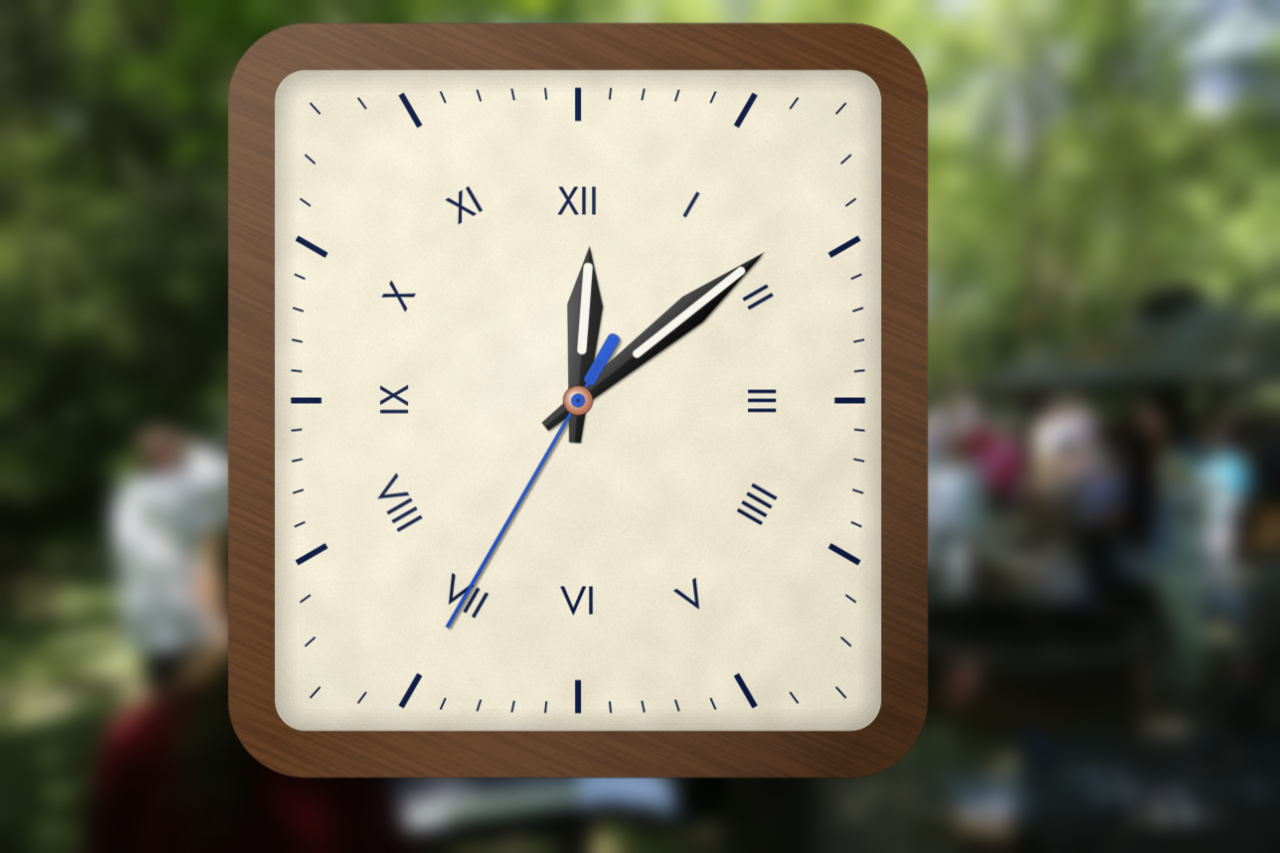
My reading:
12 h 08 min 35 s
